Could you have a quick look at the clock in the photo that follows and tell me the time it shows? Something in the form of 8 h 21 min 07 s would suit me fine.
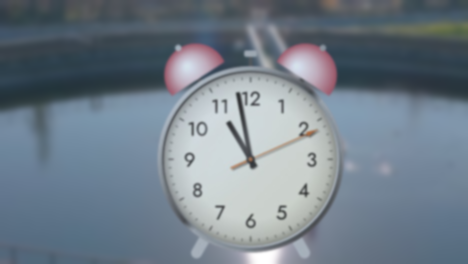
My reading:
10 h 58 min 11 s
